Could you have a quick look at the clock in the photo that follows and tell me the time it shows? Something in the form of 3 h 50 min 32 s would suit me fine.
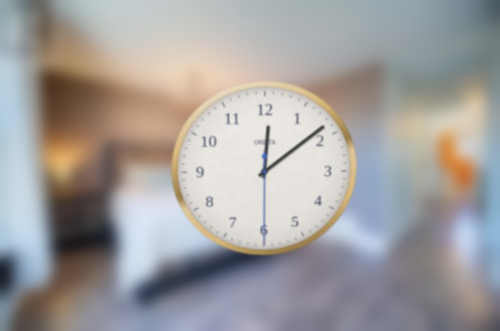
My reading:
12 h 08 min 30 s
